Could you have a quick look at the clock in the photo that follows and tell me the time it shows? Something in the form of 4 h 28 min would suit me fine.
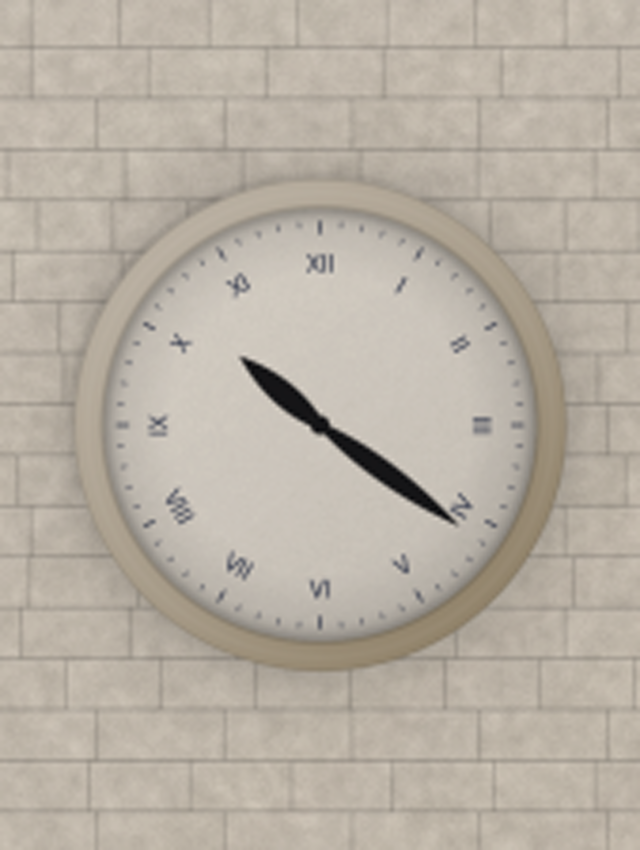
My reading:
10 h 21 min
